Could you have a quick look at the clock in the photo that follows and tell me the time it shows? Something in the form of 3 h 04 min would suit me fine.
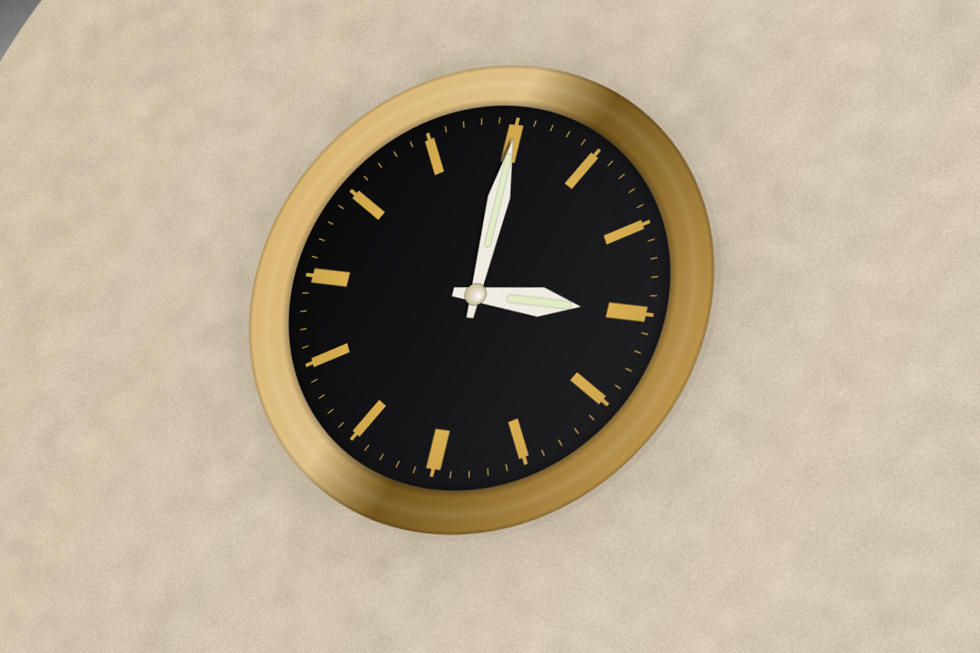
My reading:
3 h 00 min
